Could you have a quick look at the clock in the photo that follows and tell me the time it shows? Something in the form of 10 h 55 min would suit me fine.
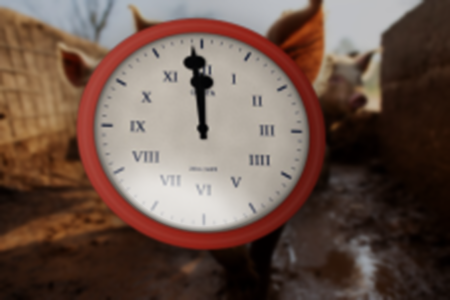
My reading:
11 h 59 min
